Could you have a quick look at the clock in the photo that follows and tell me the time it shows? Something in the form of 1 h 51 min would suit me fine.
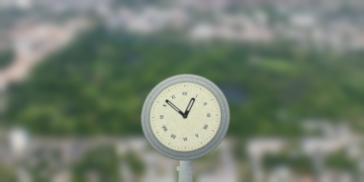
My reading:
12 h 52 min
